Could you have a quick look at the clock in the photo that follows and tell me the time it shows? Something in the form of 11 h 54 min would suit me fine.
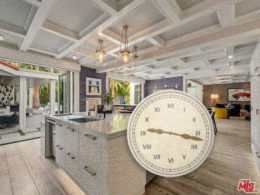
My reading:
9 h 17 min
